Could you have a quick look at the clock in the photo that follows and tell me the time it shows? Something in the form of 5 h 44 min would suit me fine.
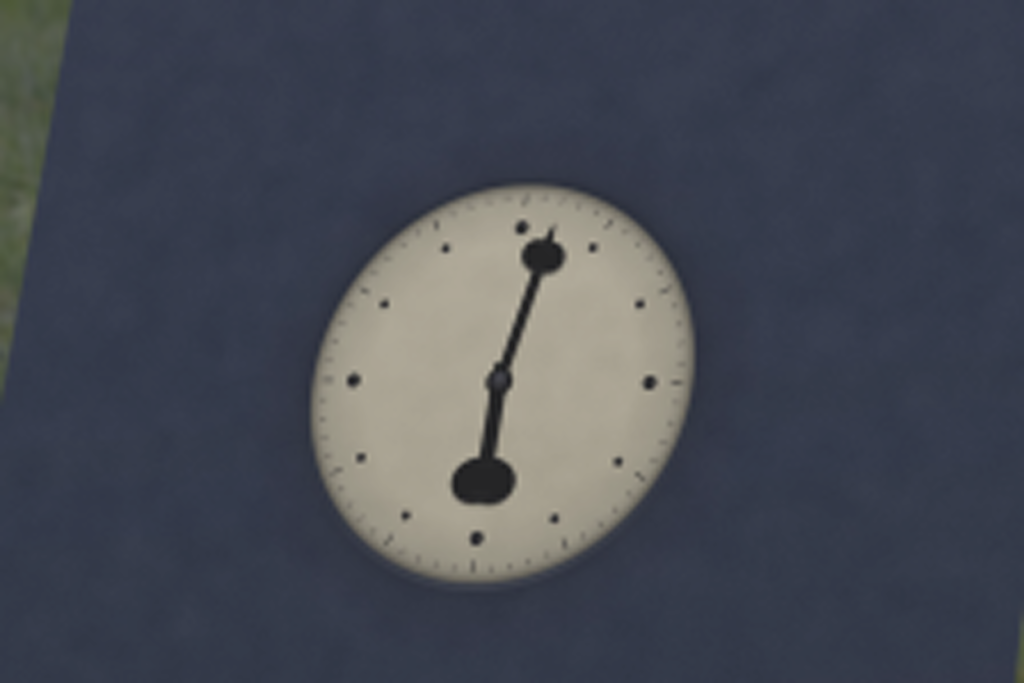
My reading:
6 h 02 min
